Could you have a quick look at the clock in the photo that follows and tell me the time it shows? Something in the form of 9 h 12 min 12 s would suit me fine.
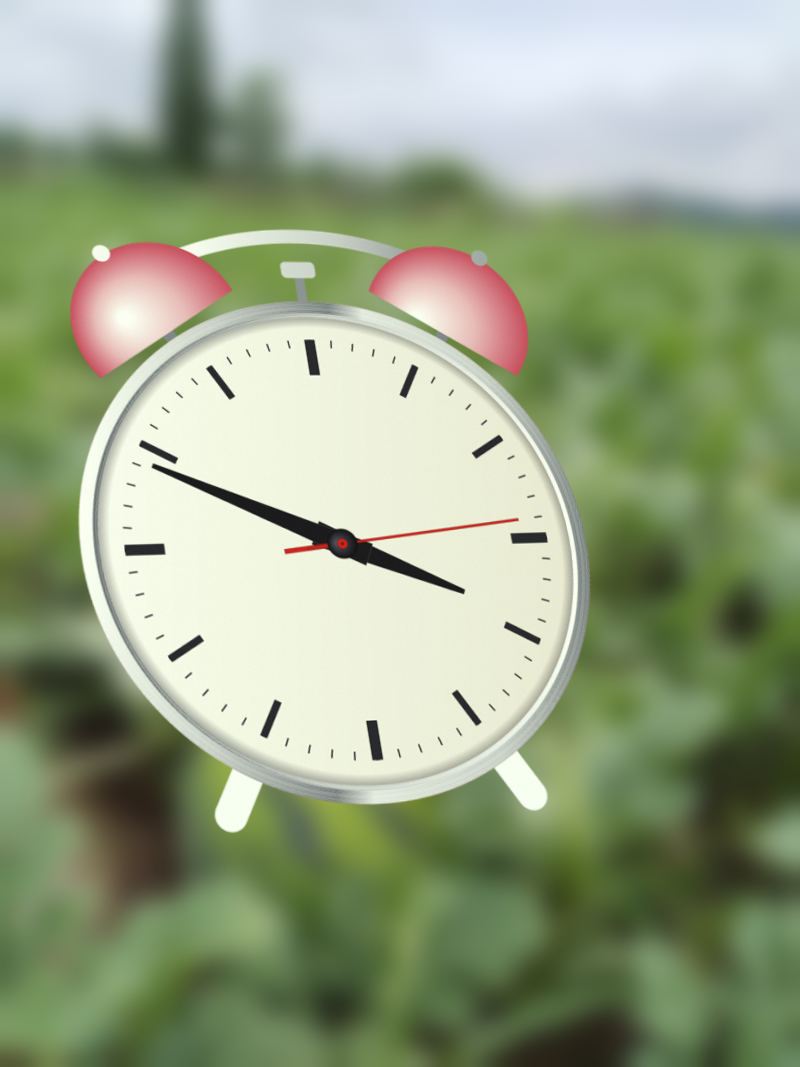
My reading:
3 h 49 min 14 s
